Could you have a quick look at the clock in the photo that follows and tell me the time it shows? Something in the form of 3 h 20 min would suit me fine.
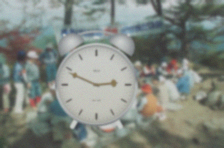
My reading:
2 h 49 min
